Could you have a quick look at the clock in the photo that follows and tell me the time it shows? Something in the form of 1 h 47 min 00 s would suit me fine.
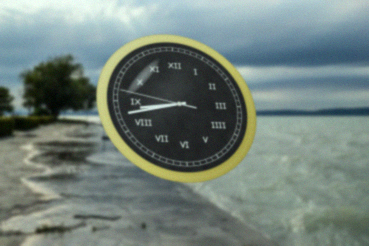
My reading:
8 h 42 min 47 s
